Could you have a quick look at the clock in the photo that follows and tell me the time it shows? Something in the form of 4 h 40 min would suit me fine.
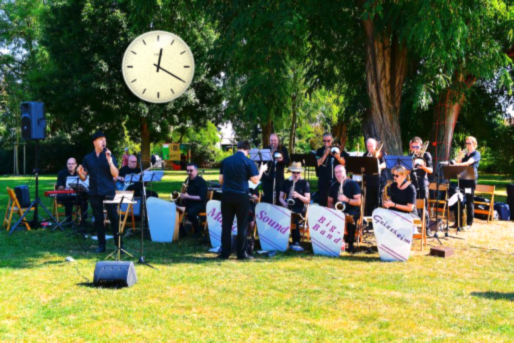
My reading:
12 h 20 min
